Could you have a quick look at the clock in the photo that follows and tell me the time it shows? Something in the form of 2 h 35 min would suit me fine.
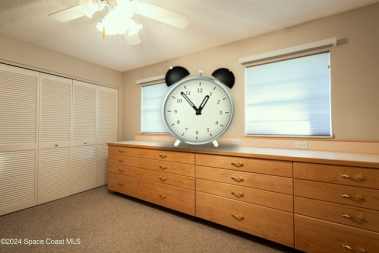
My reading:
12 h 53 min
